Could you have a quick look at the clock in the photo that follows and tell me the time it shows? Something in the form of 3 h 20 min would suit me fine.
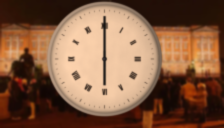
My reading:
6 h 00 min
